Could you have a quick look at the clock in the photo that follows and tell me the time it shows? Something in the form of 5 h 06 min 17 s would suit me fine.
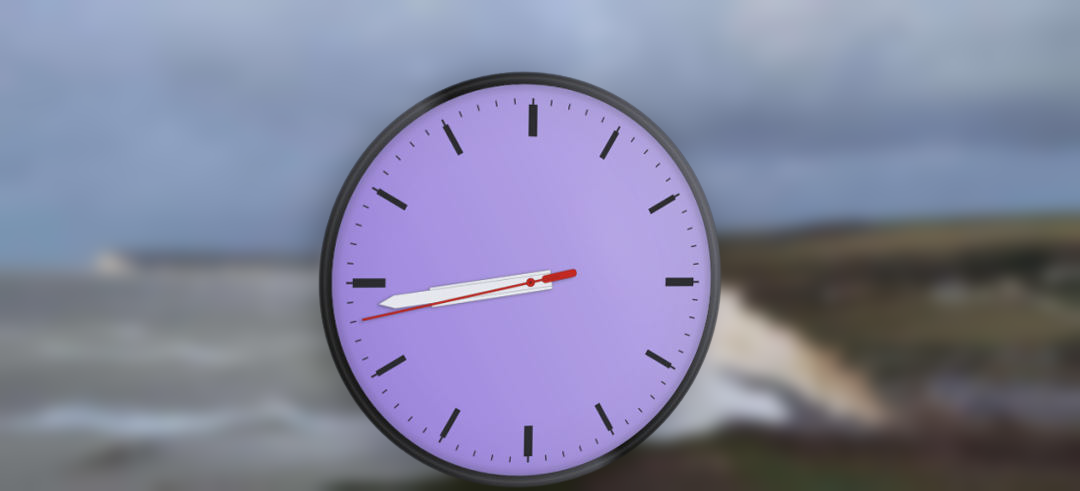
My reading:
8 h 43 min 43 s
